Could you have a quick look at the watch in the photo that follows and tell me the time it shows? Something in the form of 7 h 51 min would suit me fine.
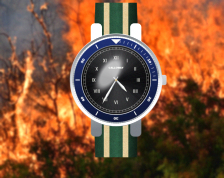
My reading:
4 h 35 min
